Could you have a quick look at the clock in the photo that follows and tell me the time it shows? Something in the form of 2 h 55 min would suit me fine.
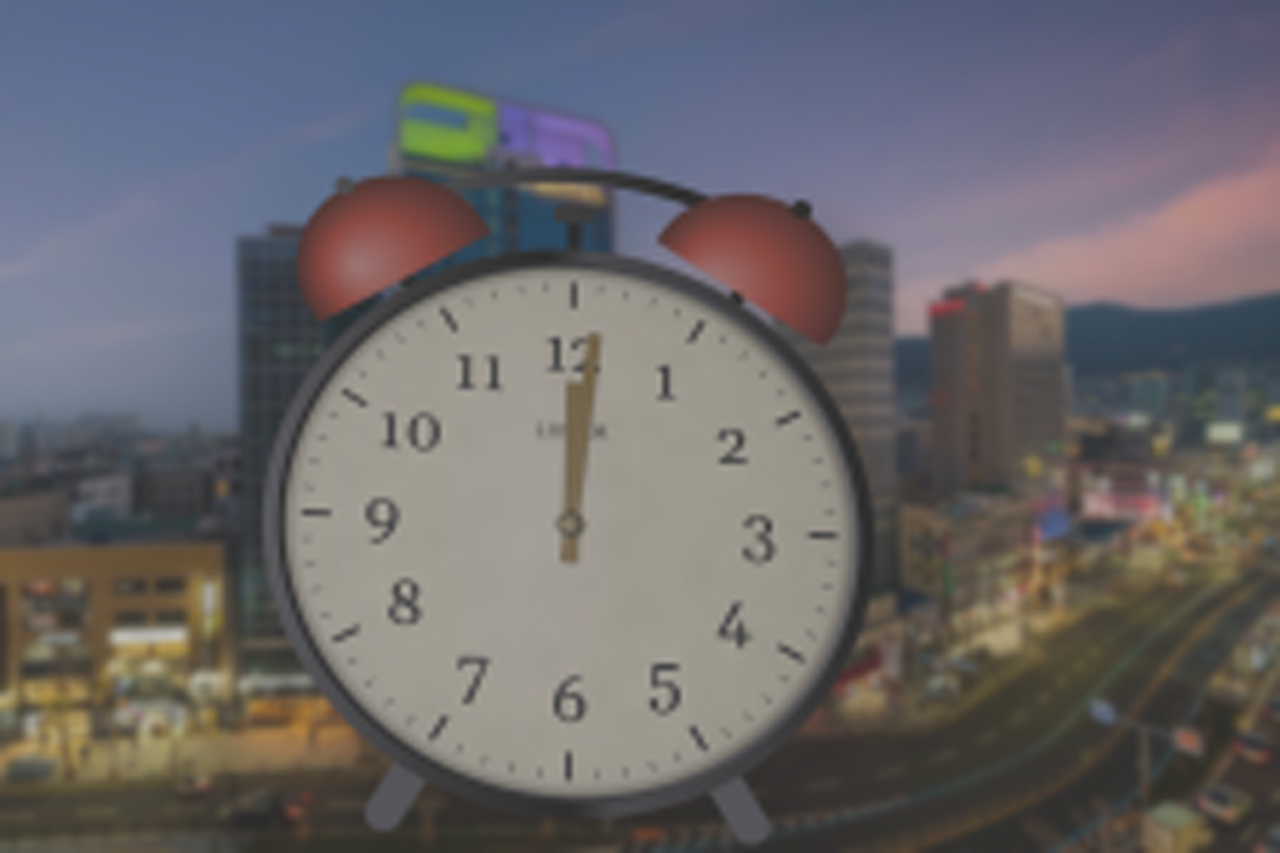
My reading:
12 h 01 min
